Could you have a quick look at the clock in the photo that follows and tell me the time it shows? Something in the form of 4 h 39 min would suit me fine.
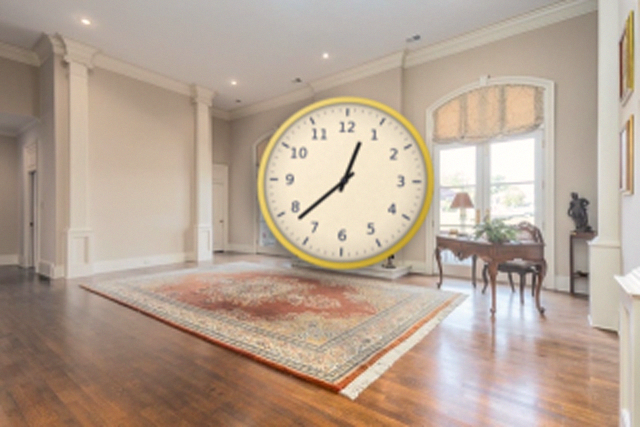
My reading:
12 h 38 min
